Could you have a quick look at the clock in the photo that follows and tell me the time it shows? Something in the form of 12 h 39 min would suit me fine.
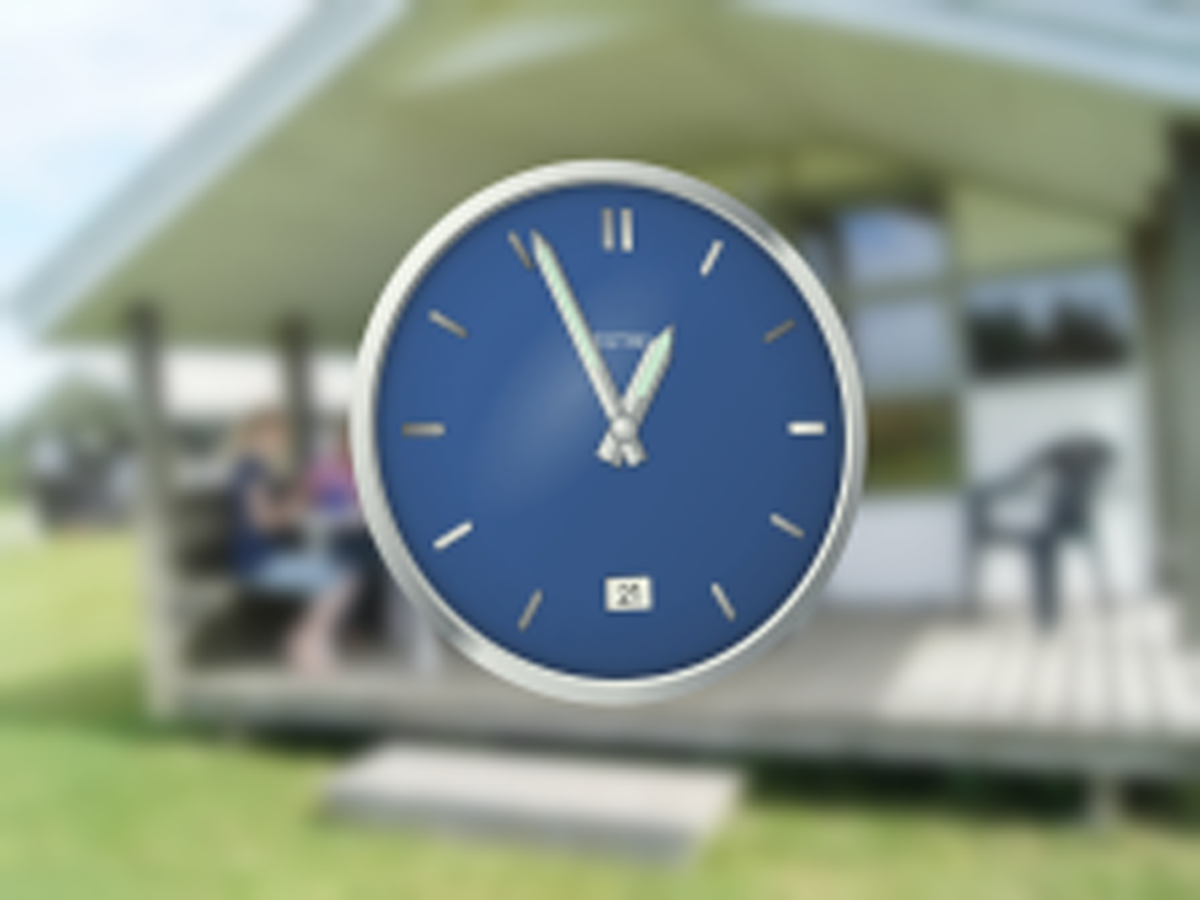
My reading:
12 h 56 min
